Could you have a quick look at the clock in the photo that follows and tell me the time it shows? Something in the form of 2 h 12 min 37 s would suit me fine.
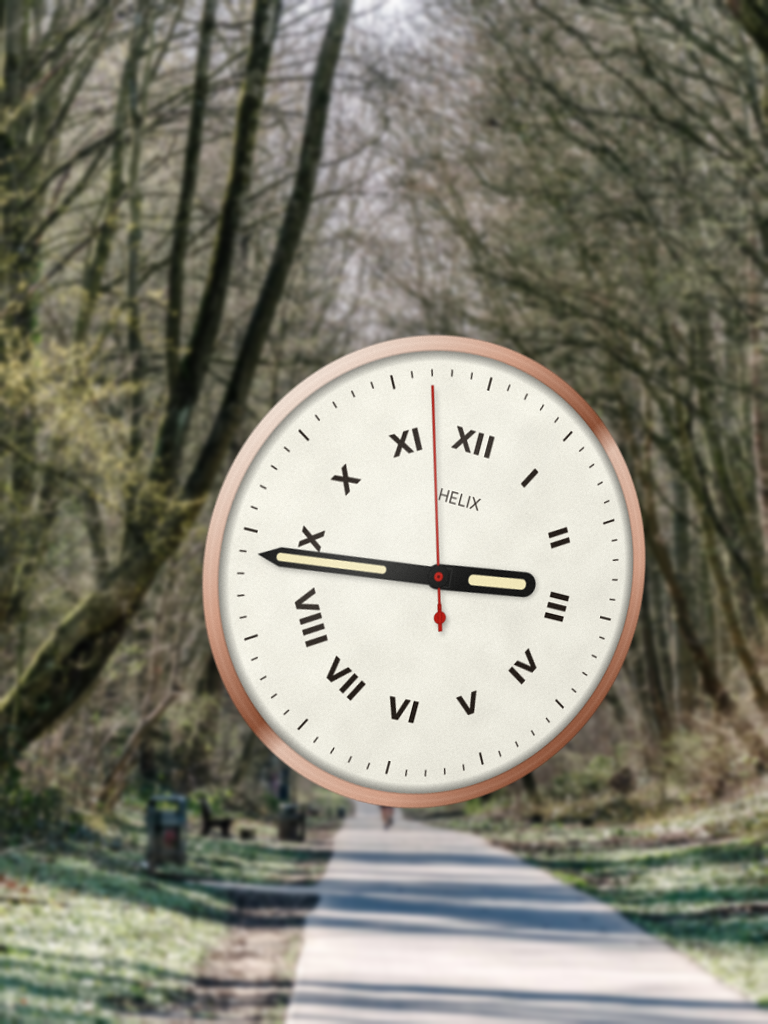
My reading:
2 h 43 min 57 s
